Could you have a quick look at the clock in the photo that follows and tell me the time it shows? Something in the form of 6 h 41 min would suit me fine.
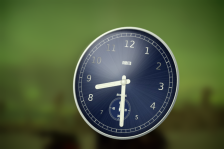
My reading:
8 h 29 min
